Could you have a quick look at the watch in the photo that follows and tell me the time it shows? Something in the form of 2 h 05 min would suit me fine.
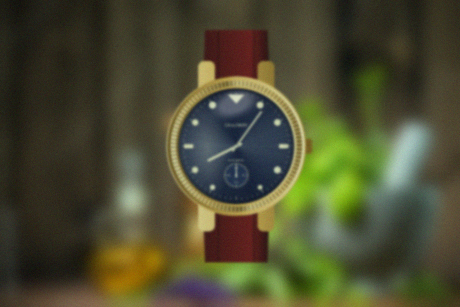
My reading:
8 h 06 min
